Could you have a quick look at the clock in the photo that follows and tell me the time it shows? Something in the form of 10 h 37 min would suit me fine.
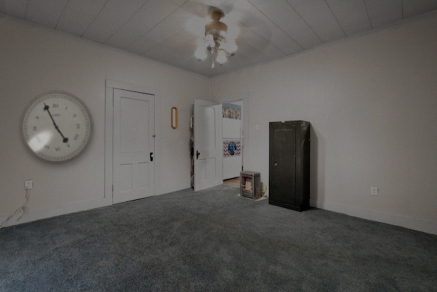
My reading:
4 h 56 min
